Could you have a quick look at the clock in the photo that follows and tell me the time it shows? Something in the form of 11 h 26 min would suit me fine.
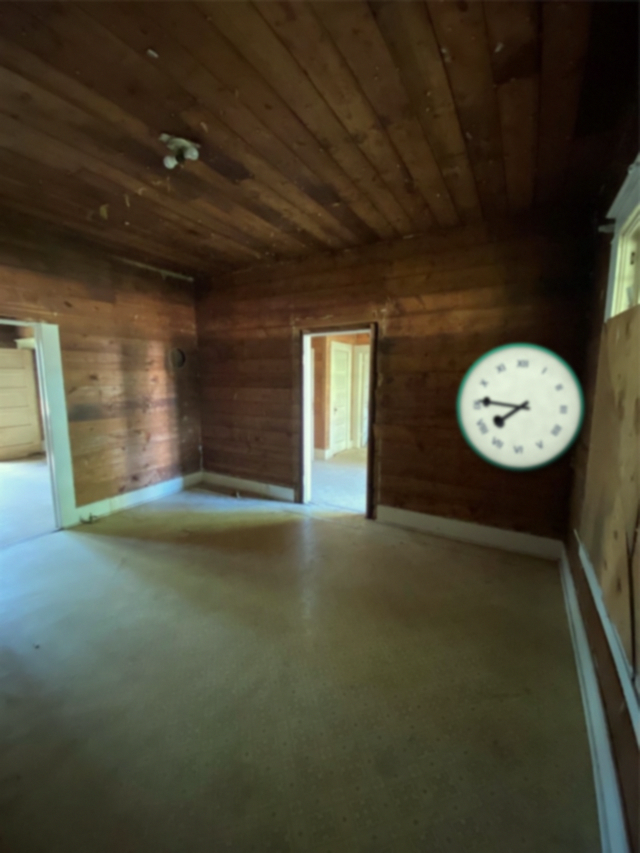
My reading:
7 h 46 min
